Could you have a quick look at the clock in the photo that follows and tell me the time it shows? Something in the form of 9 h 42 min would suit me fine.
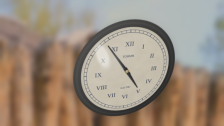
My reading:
4 h 54 min
